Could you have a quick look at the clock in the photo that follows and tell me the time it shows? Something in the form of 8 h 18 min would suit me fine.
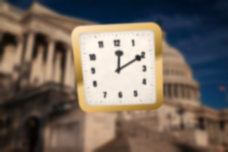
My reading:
12 h 10 min
